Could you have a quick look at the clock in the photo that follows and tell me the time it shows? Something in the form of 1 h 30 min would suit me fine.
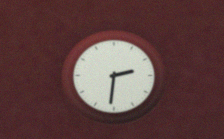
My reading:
2 h 31 min
